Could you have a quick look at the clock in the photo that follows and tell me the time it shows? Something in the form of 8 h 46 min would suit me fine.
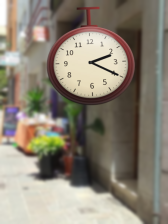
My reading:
2 h 20 min
